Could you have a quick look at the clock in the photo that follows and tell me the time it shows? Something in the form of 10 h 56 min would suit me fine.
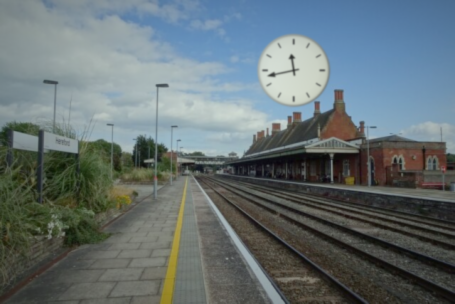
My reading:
11 h 43 min
